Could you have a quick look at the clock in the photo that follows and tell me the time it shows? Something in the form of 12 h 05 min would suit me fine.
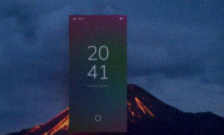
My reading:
20 h 41 min
